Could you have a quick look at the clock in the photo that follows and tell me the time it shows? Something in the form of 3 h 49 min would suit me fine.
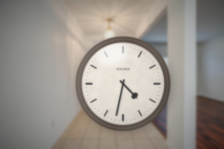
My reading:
4 h 32 min
